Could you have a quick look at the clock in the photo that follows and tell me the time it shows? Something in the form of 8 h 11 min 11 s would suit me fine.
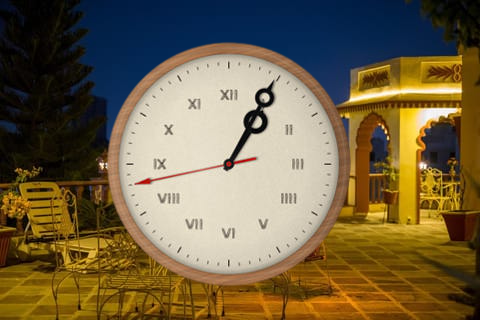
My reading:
1 h 04 min 43 s
